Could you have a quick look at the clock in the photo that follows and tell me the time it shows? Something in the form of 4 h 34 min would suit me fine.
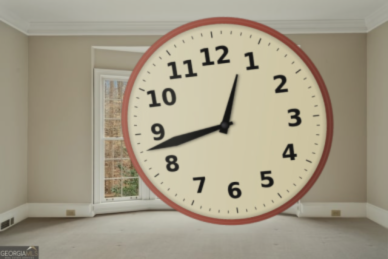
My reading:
12 h 43 min
